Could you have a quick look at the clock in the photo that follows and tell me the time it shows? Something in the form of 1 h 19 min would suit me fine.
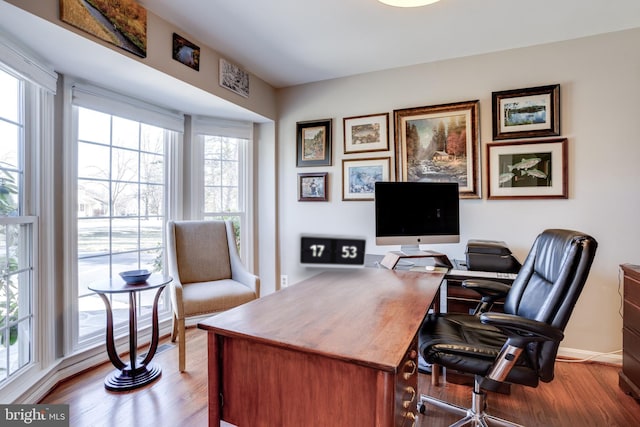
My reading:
17 h 53 min
